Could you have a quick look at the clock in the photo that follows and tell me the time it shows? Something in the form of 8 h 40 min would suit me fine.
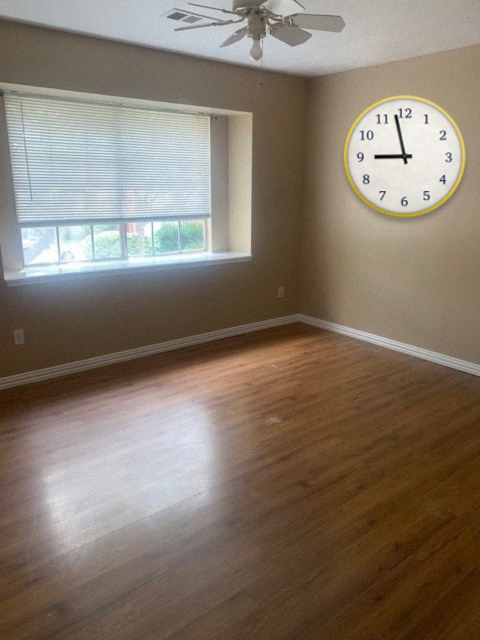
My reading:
8 h 58 min
